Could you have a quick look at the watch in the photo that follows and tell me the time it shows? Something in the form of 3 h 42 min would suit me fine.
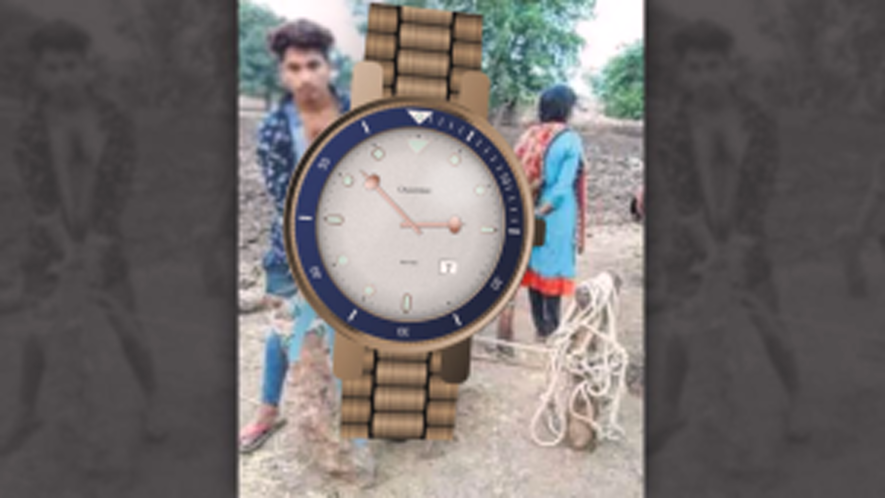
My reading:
2 h 52 min
